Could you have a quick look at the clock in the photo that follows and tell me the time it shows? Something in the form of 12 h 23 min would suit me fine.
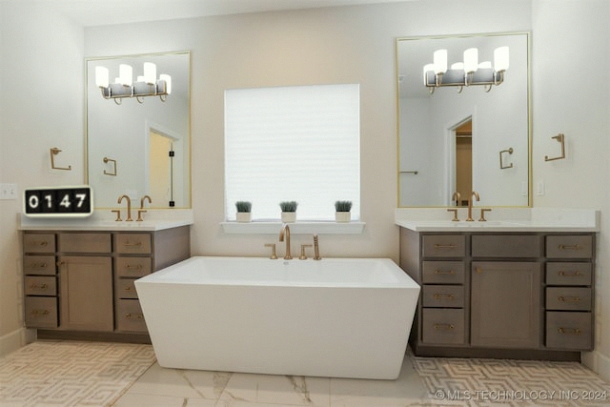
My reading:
1 h 47 min
